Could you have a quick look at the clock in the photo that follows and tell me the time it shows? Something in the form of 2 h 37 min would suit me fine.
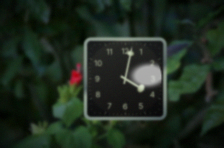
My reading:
4 h 02 min
